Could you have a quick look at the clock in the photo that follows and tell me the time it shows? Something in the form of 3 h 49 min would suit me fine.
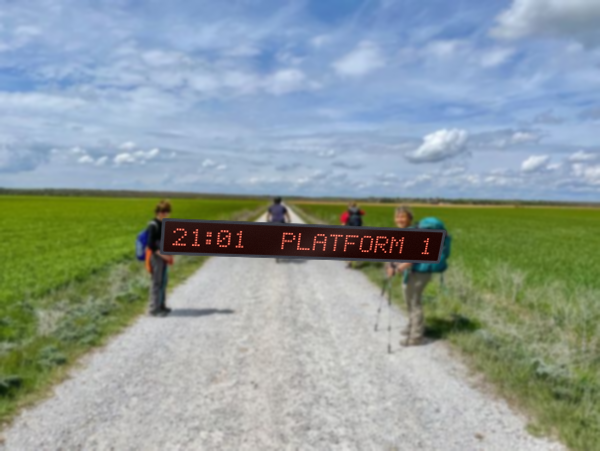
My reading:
21 h 01 min
